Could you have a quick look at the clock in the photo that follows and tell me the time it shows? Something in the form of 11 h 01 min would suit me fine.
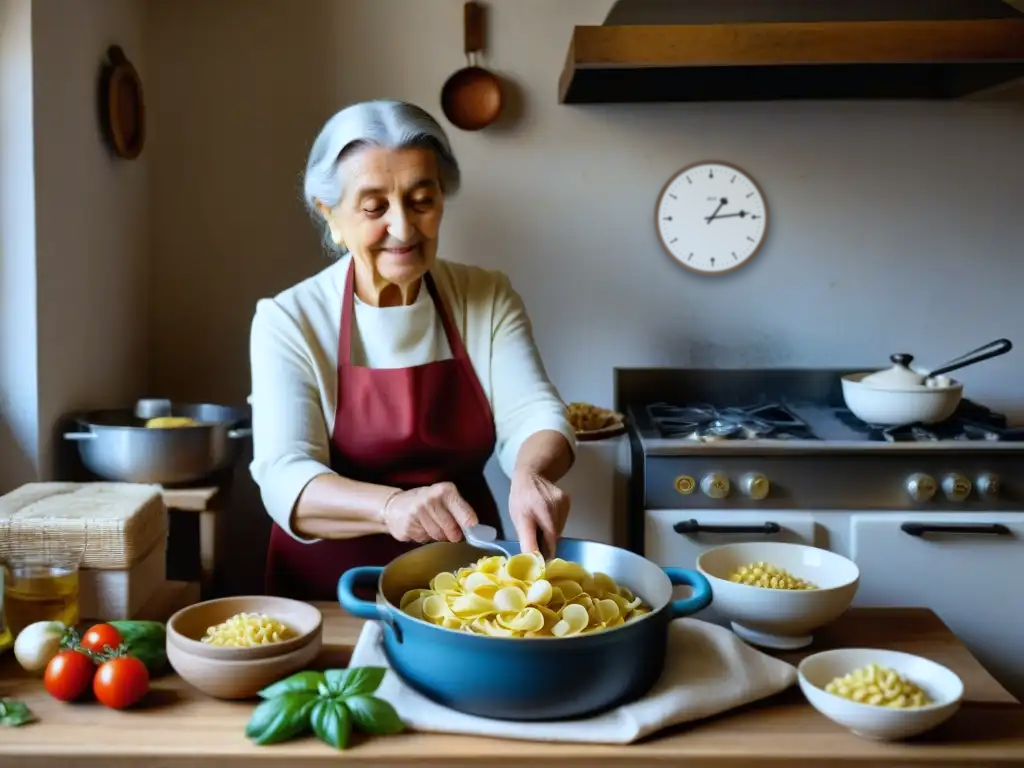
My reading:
1 h 14 min
